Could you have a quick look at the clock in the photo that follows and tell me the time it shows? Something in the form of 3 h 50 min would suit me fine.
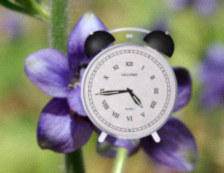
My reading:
4 h 44 min
